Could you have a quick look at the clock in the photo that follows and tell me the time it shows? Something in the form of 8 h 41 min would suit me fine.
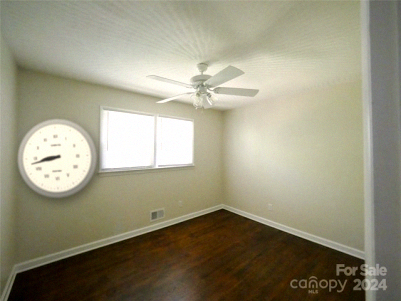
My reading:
8 h 43 min
